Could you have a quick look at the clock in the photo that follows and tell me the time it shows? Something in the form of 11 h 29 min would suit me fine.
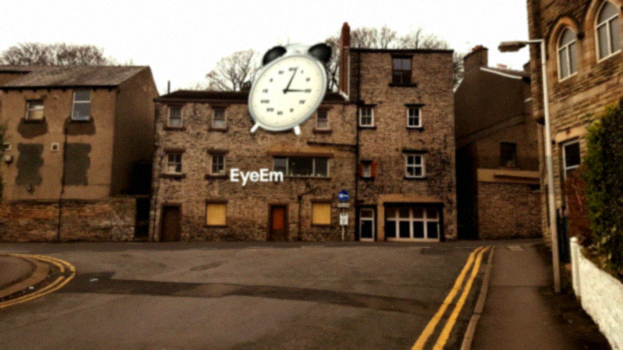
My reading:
3 h 02 min
